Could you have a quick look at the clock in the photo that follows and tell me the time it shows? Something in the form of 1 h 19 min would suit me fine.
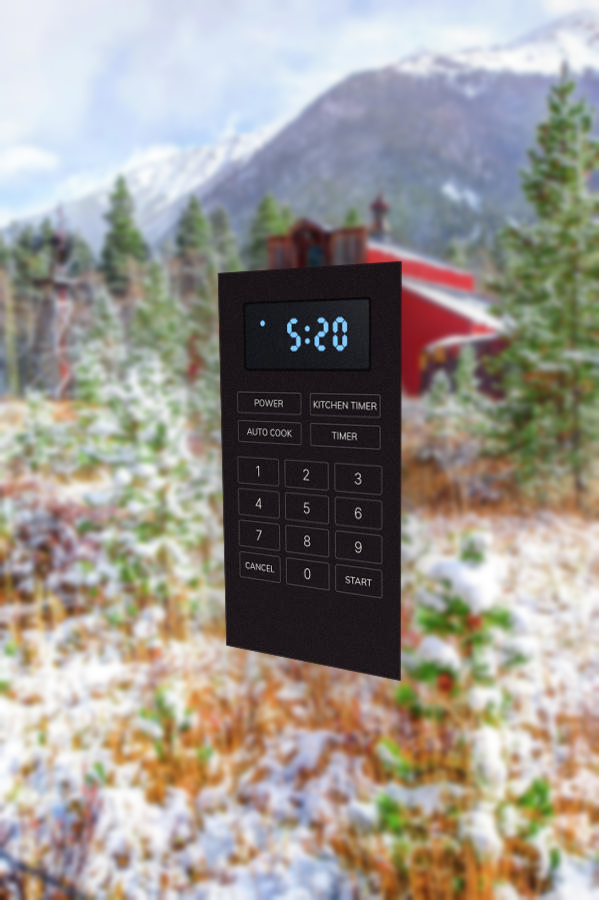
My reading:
5 h 20 min
